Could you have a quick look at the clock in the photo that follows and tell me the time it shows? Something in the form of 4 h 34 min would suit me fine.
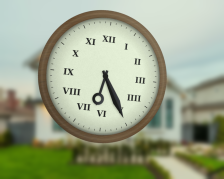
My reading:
6 h 25 min
